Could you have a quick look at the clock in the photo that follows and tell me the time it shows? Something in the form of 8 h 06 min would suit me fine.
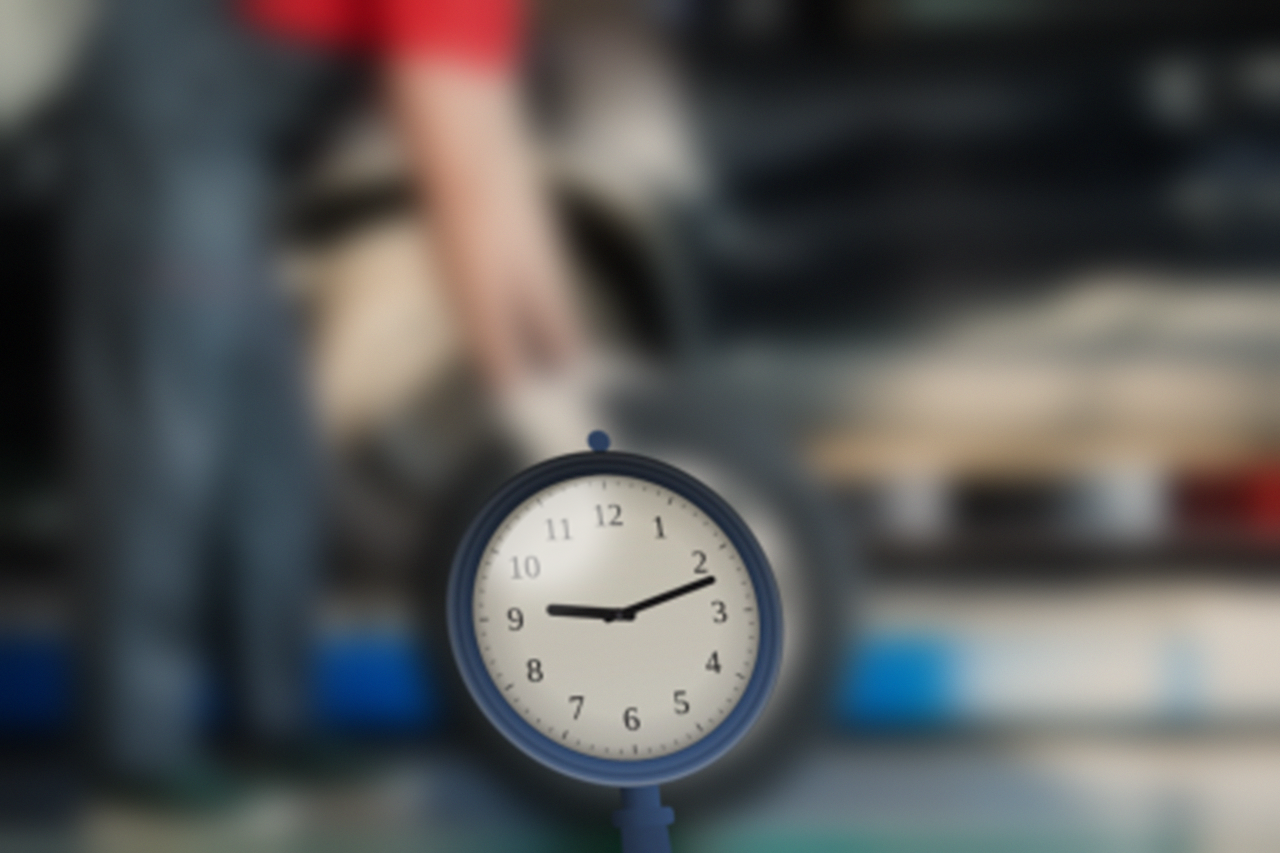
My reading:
9 h 12 min
